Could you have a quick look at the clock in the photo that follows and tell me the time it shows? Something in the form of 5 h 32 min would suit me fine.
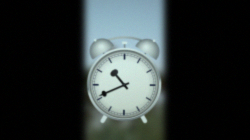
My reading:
10 h 41 min
